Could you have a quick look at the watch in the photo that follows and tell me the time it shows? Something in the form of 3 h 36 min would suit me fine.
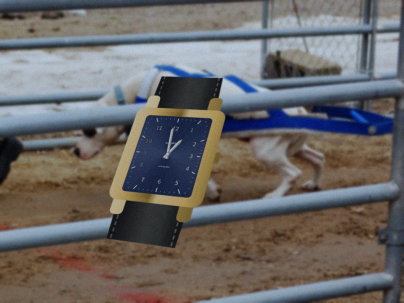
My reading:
12 h 59 min
